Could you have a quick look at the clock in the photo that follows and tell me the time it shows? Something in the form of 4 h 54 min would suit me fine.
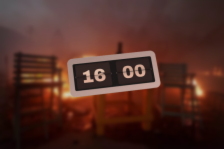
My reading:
16 h 00 min
